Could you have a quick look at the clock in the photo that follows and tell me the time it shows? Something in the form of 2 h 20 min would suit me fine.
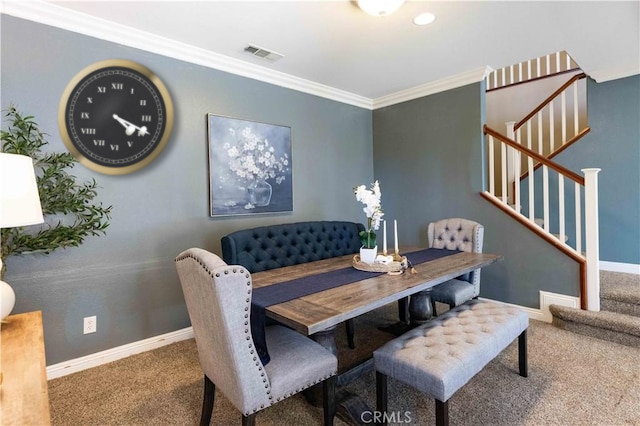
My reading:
4 h 19 min
